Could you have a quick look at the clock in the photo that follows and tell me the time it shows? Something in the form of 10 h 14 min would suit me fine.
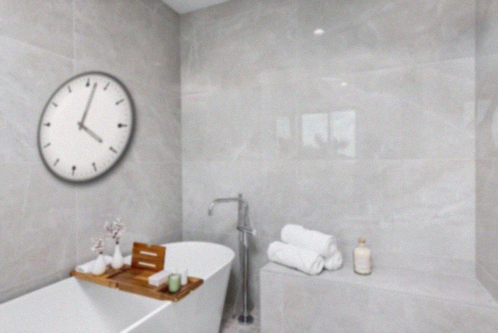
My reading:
4 h 02 min
